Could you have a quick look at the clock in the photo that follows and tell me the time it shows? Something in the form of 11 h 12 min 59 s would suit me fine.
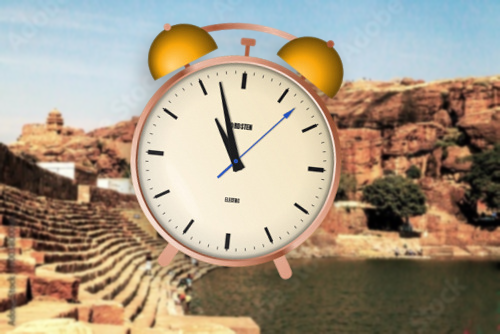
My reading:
10 h 57 min 07 s
